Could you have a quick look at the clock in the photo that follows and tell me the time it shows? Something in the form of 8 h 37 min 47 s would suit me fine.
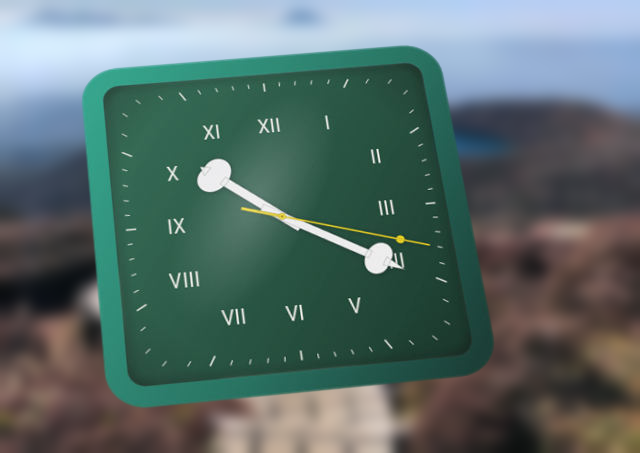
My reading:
10 h 20 min 18 s
